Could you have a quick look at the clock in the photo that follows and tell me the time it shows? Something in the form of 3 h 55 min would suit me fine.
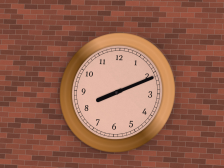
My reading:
8 h 11 min
